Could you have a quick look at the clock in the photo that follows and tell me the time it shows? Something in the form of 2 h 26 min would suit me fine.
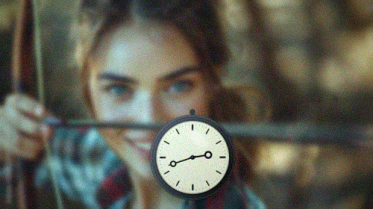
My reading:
2 h 42 min
